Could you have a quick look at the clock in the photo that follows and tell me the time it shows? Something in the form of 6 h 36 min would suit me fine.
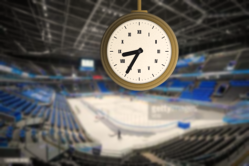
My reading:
8 h 35 min
